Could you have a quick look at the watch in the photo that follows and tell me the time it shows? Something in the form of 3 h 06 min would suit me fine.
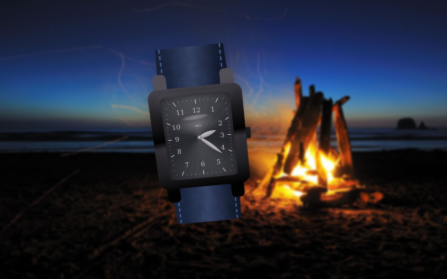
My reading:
2 h 22 min
